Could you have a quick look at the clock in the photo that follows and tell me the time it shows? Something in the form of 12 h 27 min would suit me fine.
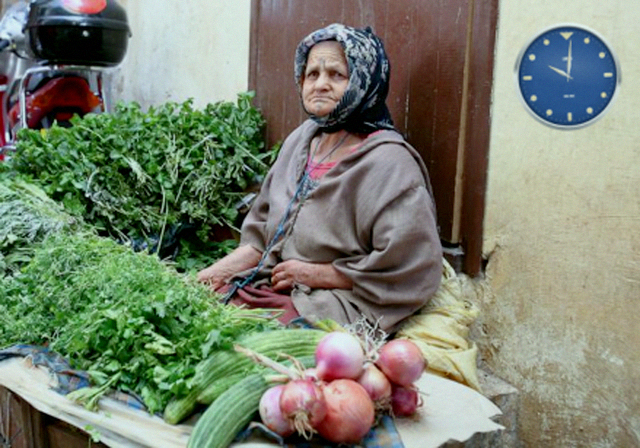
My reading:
10 h 01 min
